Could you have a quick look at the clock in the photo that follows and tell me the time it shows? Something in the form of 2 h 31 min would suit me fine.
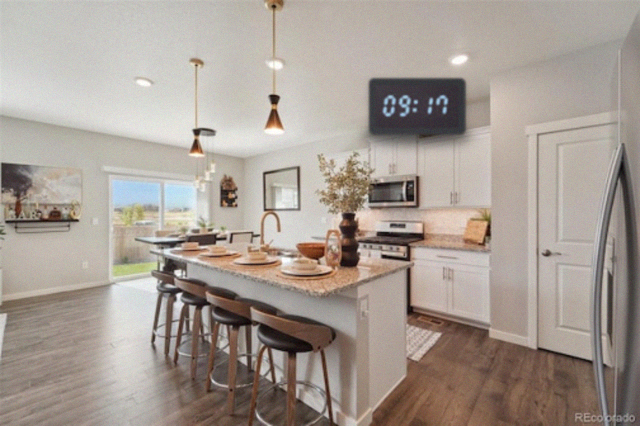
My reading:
9 h 17 min
